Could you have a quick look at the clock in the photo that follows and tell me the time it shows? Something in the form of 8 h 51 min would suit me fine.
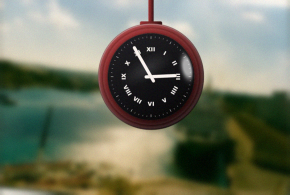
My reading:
2 h 55 min
